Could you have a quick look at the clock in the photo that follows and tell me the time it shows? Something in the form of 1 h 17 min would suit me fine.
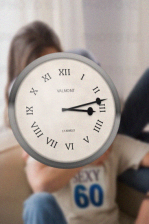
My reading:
3 h 13 min
